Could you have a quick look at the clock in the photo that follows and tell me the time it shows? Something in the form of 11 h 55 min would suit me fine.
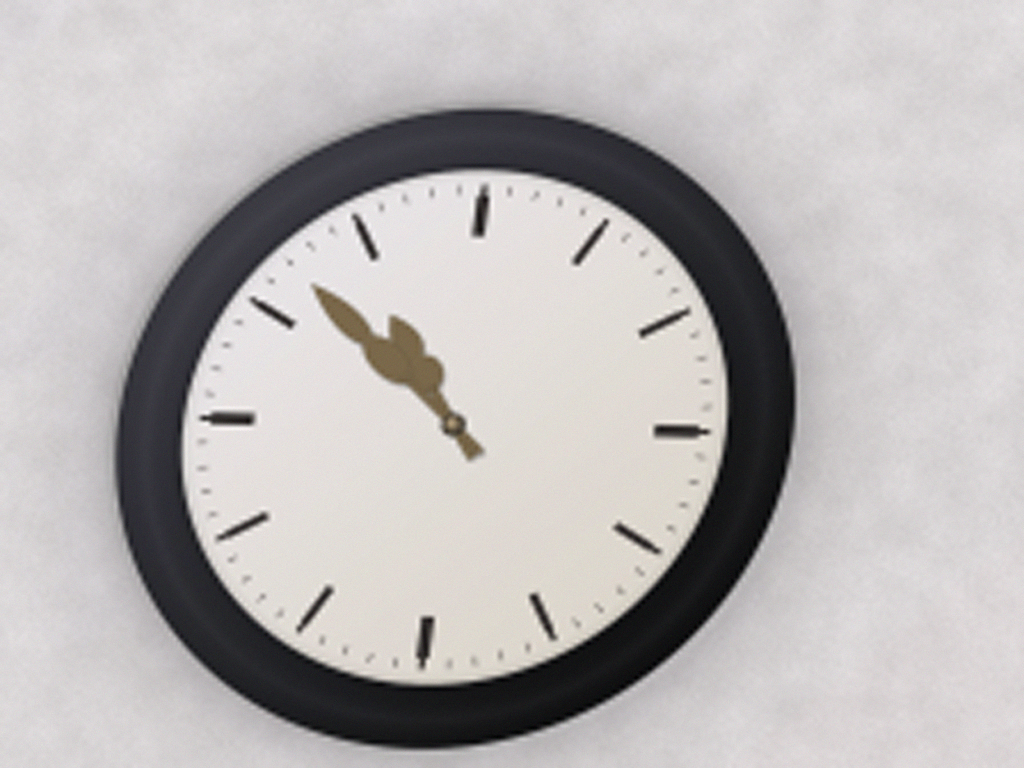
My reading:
10 h 52 min
